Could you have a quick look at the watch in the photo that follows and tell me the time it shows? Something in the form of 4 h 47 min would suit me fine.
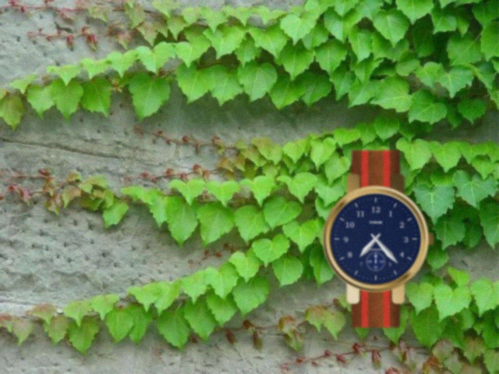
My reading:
7 h 23 min
